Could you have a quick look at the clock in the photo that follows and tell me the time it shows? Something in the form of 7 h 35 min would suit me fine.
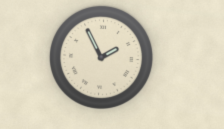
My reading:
1 h 55 min
